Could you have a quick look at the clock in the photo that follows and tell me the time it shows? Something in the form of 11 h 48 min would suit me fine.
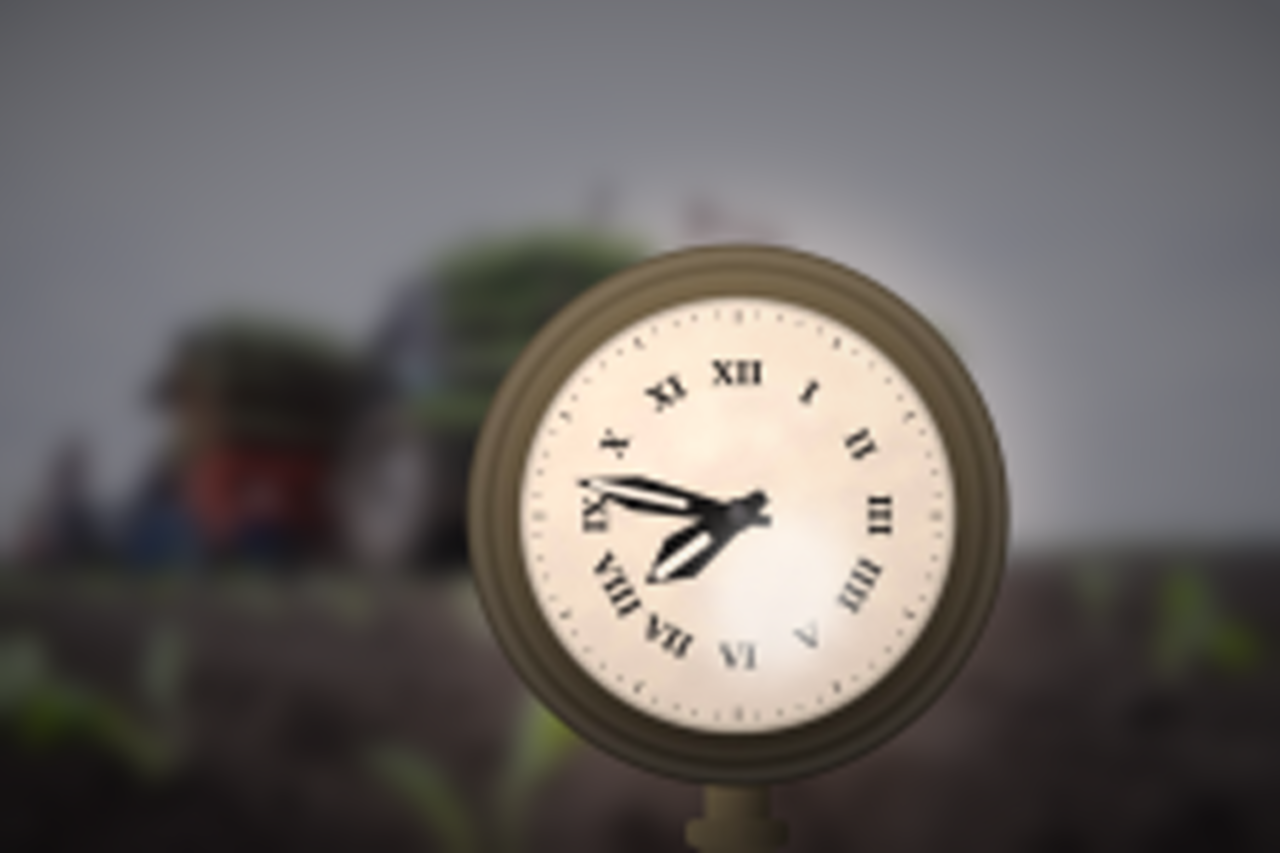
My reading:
7 h 47 min
